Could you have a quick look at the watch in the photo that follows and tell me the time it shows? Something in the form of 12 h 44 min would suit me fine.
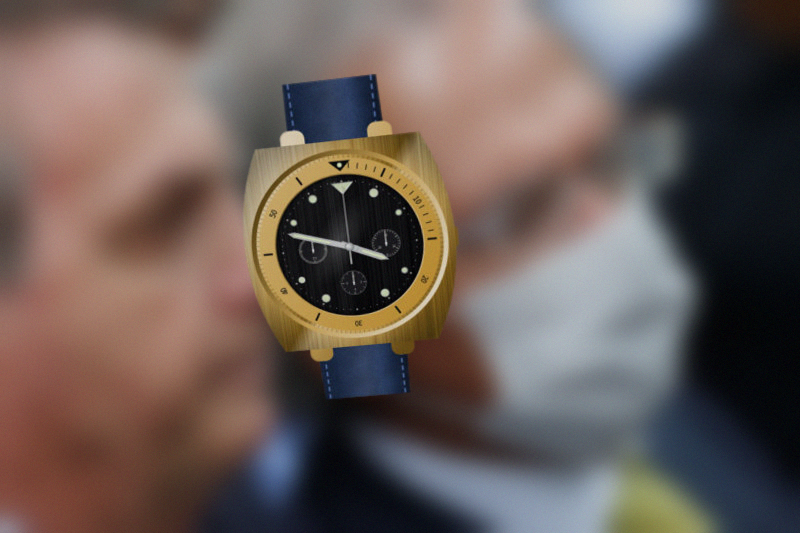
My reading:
3 h 48 min
